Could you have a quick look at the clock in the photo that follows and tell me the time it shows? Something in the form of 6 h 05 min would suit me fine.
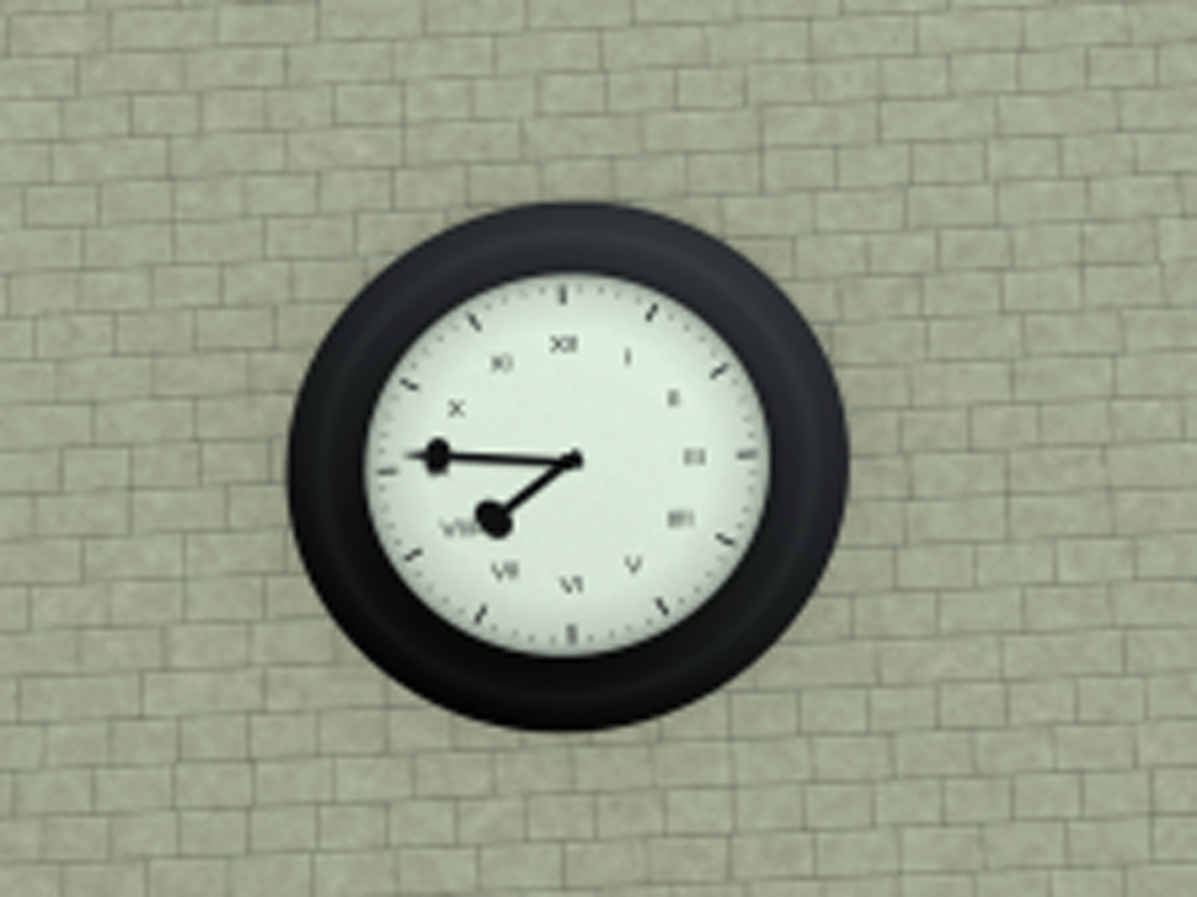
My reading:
7 h 46 min
